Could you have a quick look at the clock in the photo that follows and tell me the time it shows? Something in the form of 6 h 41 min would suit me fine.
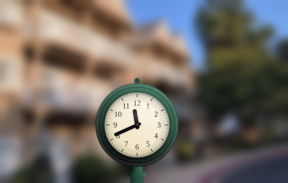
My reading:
11 h 41 min
